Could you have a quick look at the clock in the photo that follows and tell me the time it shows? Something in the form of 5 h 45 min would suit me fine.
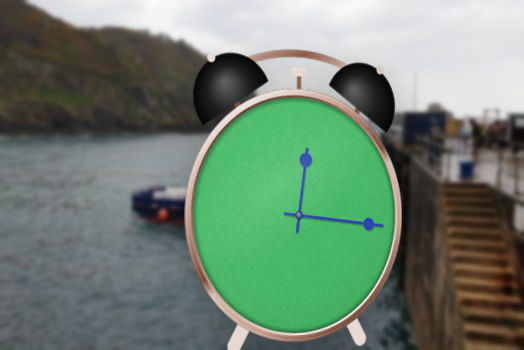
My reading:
12 h 16 min
